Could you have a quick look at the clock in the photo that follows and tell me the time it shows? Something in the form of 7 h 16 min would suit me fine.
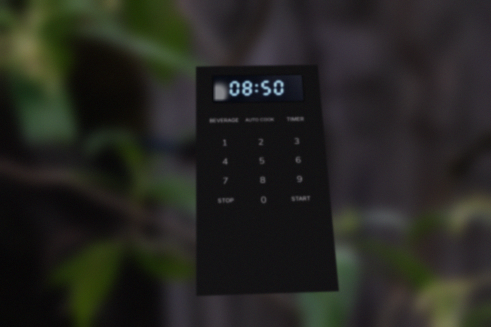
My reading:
8 h 50 min
